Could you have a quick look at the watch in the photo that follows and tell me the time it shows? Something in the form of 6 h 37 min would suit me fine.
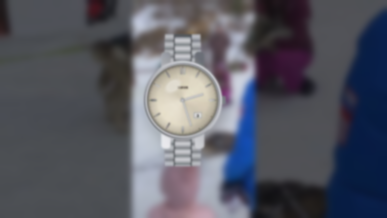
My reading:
2 h 27 min
